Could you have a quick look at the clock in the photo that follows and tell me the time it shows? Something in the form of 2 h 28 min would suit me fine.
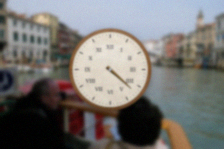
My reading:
4 h 22 min
